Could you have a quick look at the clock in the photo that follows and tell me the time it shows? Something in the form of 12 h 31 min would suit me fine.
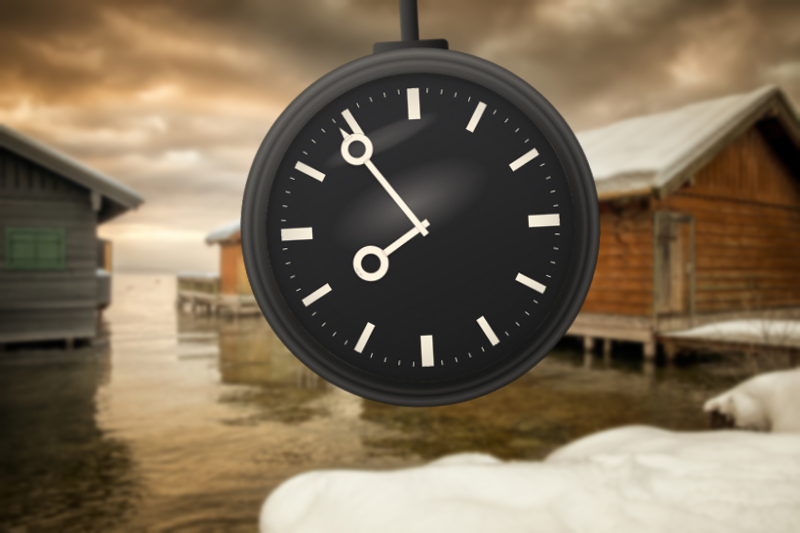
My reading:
7 h 54 min
